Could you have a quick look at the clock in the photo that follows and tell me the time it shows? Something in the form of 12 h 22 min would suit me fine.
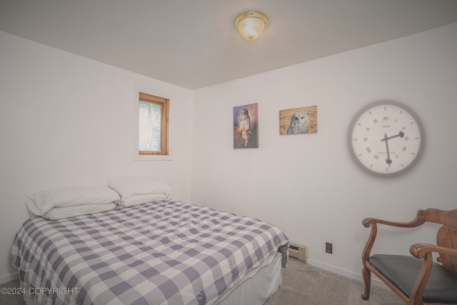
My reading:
2 h 29 min
